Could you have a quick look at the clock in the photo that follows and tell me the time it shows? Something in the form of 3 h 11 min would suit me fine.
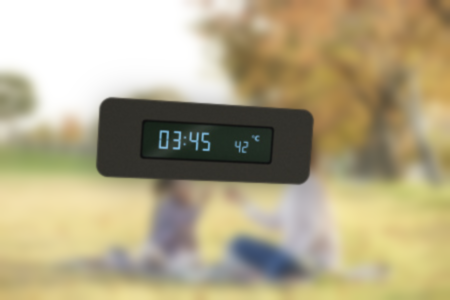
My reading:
3 h 45 min
